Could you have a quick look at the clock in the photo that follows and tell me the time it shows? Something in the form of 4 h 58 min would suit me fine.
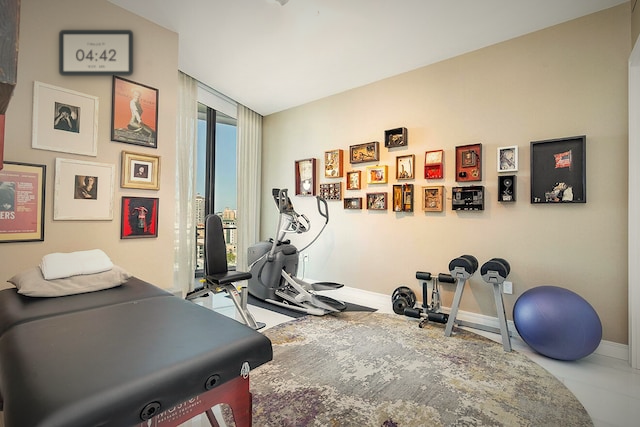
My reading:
4 h 42 min
